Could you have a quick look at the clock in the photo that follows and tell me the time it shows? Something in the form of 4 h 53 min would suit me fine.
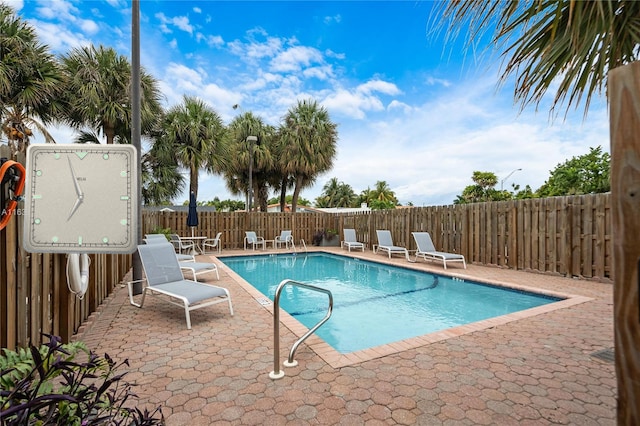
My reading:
6 h 57 min
